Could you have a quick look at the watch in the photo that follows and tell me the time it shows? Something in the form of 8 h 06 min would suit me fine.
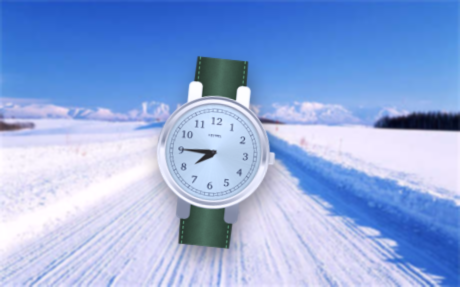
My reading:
7 h 45 min
